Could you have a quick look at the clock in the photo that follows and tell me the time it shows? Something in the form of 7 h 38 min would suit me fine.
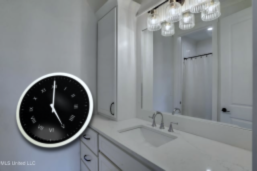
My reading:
5 h 00 min
